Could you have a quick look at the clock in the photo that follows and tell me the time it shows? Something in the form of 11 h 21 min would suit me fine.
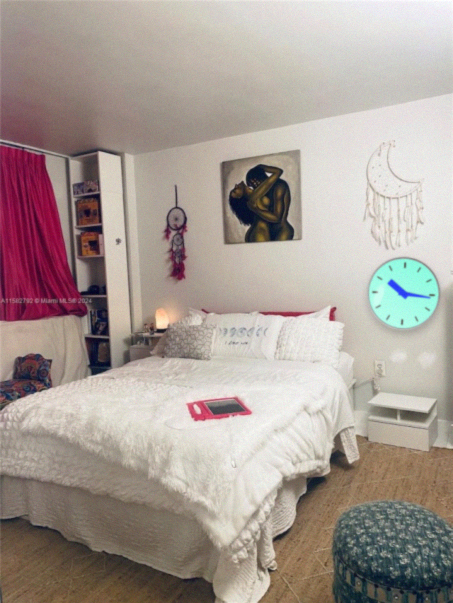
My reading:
10 h 16 min
